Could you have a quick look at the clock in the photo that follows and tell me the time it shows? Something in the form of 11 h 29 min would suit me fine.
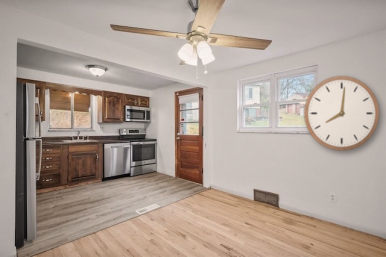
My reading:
8 h 01 min
